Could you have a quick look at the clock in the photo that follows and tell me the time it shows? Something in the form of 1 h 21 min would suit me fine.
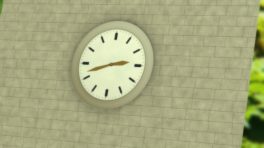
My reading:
2 h 42 min
